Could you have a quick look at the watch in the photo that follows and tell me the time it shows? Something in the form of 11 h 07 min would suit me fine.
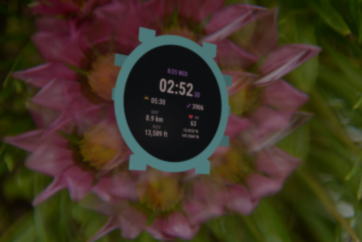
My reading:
2 h 52 min
